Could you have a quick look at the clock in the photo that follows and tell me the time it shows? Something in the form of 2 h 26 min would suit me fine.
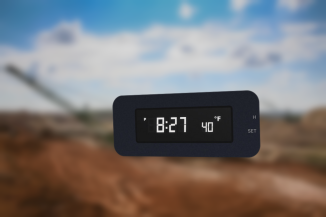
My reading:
8 h 27 min
